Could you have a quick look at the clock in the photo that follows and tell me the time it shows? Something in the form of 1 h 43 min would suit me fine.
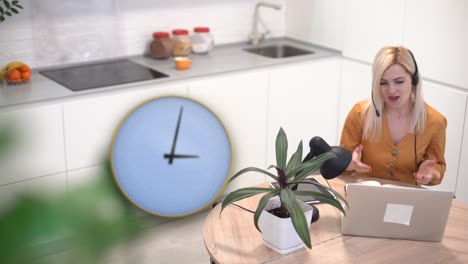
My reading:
3 h 02 min
